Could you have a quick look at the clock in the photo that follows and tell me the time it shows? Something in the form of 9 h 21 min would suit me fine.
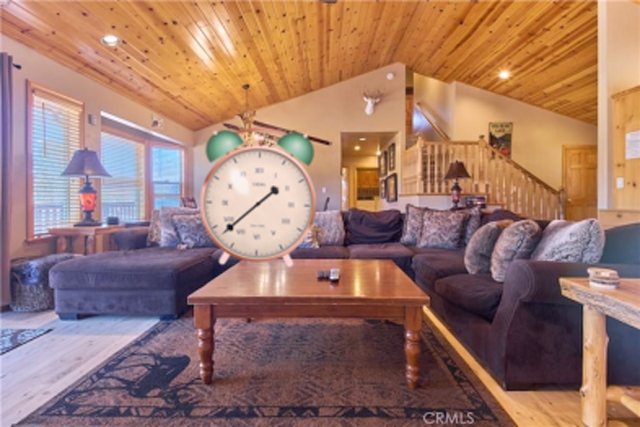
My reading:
1 h 38 min
